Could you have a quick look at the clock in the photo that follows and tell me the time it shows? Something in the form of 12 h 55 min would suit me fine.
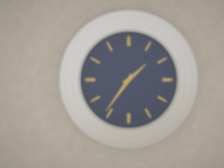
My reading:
1 h 36 min
